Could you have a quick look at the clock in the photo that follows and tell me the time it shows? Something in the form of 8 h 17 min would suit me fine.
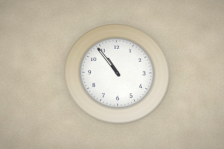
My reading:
10 h 54 min
